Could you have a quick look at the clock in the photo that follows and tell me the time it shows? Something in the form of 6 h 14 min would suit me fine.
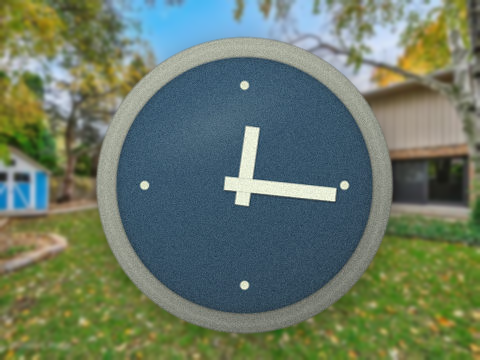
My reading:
12 h 16 min
